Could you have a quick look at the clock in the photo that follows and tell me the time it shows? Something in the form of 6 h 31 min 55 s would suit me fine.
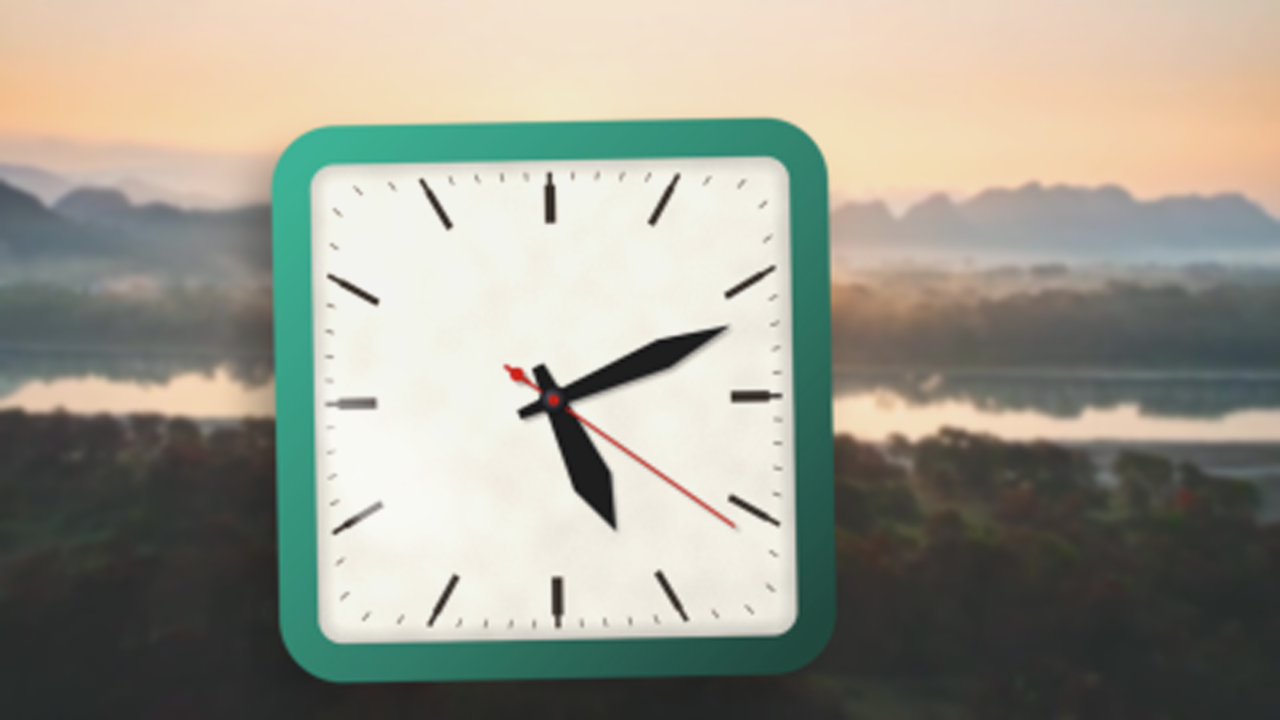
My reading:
5 h 11 min 21 s
